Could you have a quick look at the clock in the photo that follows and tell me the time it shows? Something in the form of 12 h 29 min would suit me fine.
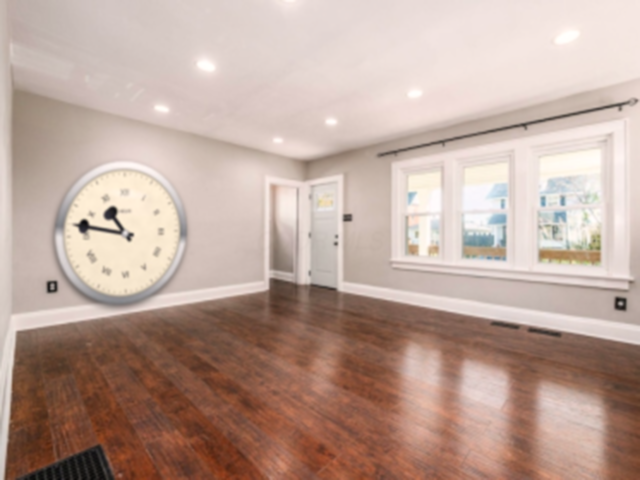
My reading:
10 h 47 min
